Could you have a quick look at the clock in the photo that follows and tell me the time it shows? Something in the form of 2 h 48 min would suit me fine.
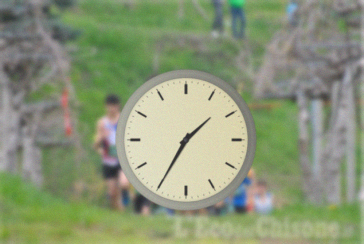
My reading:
1 h 35 min
